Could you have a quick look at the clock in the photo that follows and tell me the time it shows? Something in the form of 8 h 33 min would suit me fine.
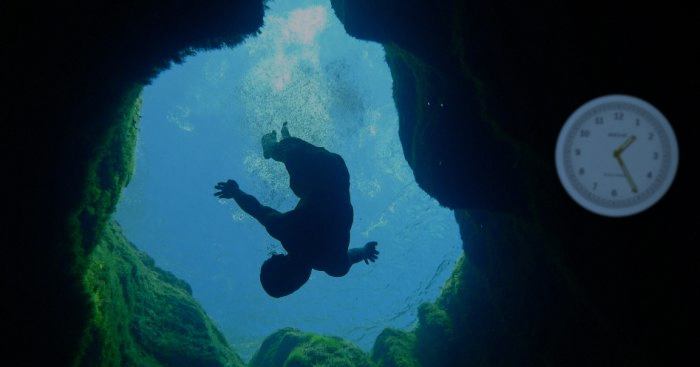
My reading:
1 h 25 min
